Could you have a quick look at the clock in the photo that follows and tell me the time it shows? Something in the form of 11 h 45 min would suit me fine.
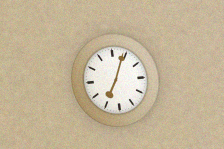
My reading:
7 h 04 min
